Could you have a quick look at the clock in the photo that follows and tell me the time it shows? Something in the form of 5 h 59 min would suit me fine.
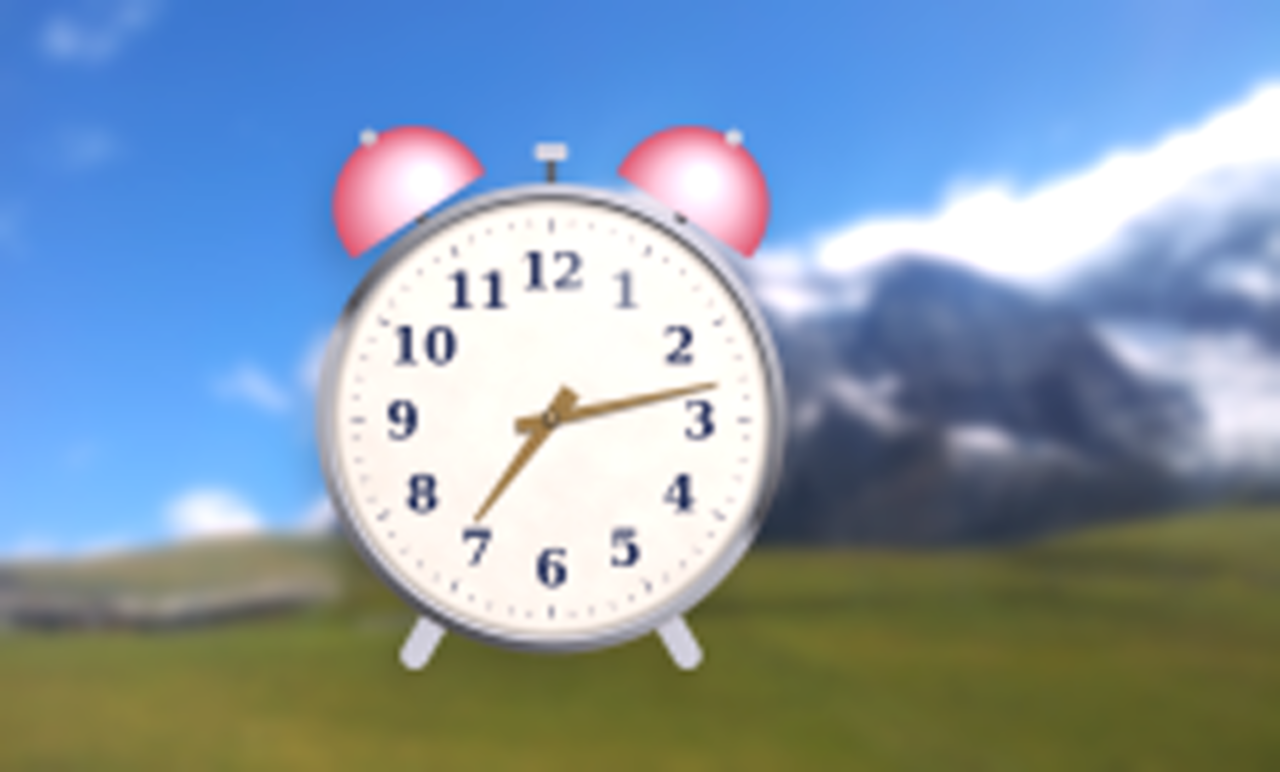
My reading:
7 h 13 min
